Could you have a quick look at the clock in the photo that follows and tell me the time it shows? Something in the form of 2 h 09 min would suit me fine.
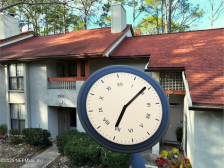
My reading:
7 h 09 min
